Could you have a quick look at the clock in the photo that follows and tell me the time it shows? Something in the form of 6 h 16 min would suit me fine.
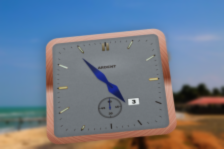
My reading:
4 h 54 min
